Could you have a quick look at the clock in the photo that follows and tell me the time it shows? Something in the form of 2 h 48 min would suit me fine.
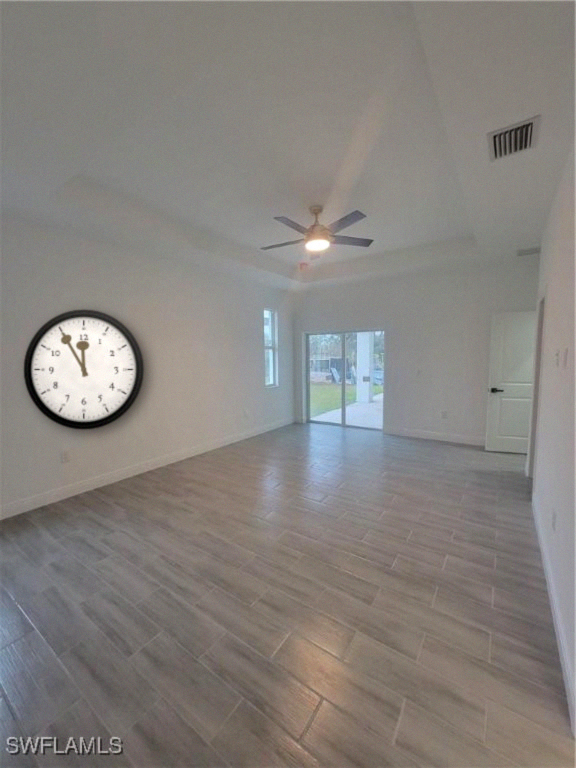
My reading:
11 h 55 min
